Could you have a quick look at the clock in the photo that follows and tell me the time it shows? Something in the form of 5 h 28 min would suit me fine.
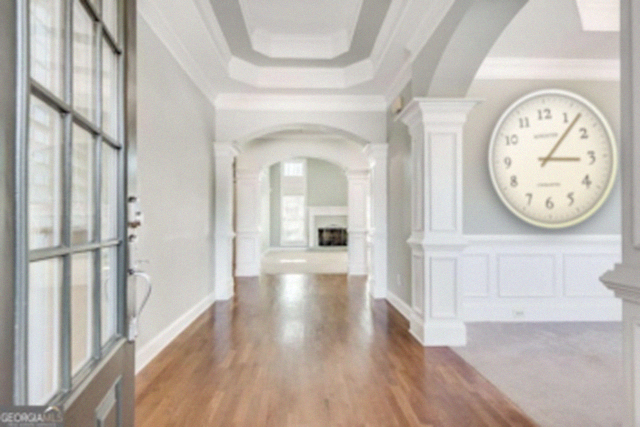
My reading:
3 h 07 min
